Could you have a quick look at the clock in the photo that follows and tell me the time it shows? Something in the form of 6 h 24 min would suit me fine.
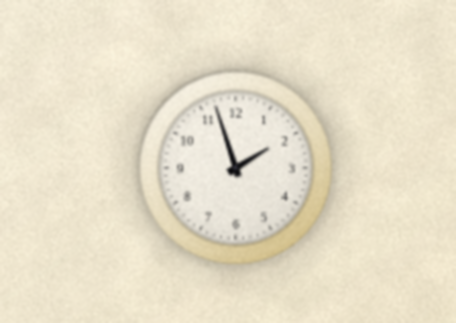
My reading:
1 h 57 min
